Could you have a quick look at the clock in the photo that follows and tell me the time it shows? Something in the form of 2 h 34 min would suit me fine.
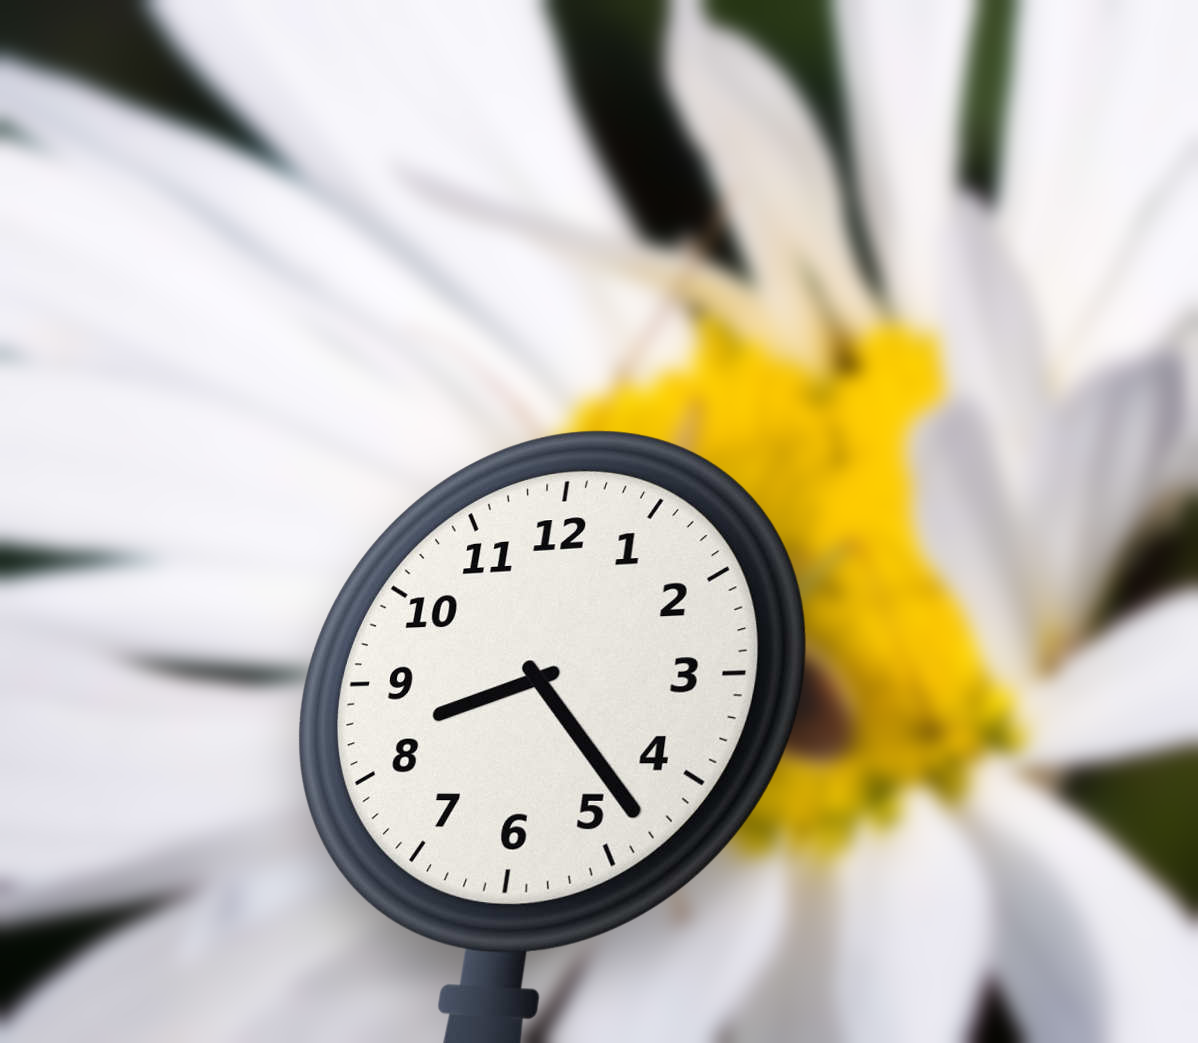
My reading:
8 h 23 min
